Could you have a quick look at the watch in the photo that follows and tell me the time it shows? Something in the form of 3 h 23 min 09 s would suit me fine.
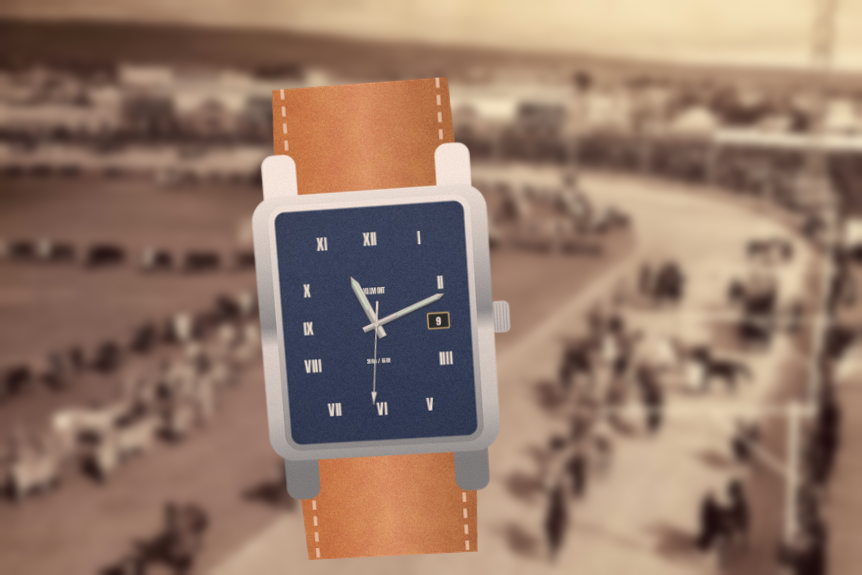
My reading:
11 h 11 min 31 s
